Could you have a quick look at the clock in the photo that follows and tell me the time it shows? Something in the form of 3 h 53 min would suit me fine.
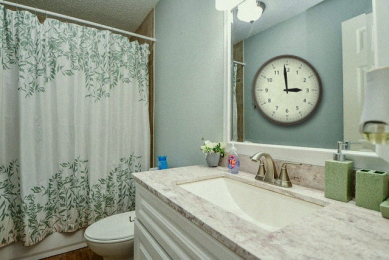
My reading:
2 h 59 min
